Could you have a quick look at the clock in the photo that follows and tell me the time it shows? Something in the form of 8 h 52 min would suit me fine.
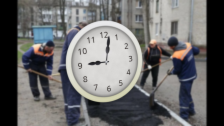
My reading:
9 h 02 min
